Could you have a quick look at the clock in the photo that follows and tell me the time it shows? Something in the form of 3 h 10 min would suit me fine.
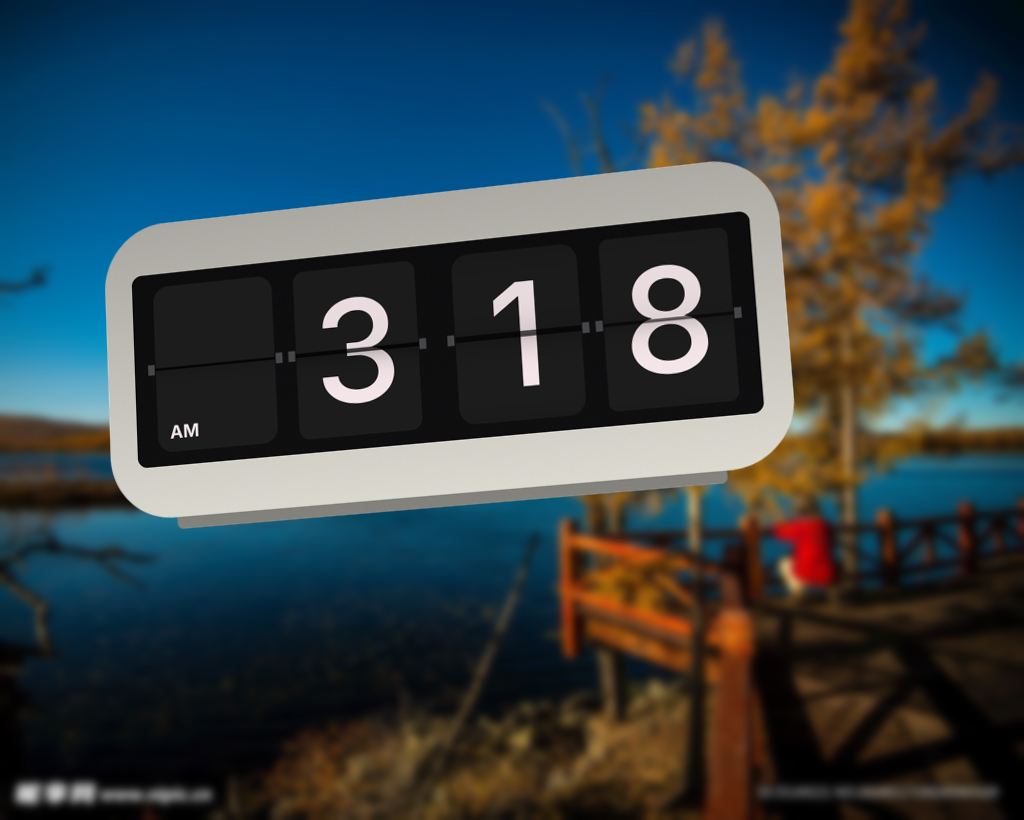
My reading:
3 h 18 min
